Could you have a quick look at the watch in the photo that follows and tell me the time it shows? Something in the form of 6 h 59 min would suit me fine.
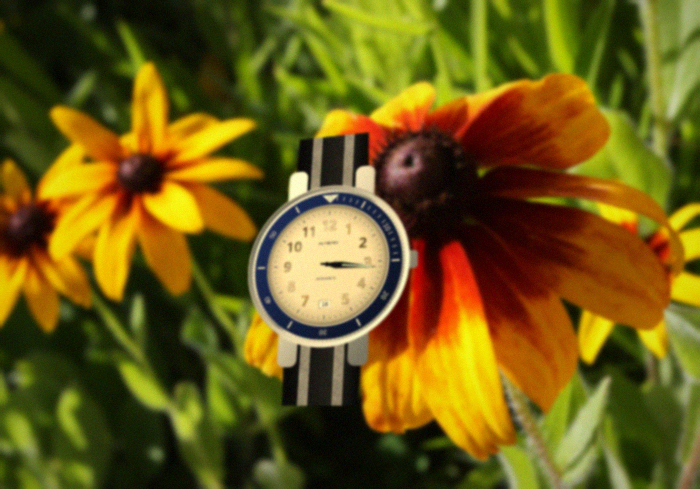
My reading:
3 h 16 min
